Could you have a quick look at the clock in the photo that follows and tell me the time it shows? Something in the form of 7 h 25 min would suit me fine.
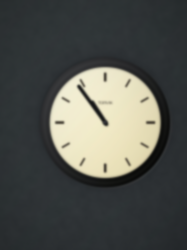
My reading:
10 h 54 min
